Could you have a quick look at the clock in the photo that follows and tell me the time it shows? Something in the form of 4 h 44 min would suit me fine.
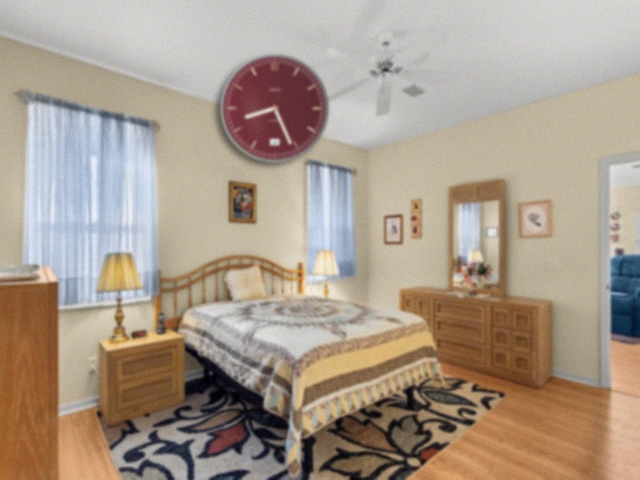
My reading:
8 h 26 min
